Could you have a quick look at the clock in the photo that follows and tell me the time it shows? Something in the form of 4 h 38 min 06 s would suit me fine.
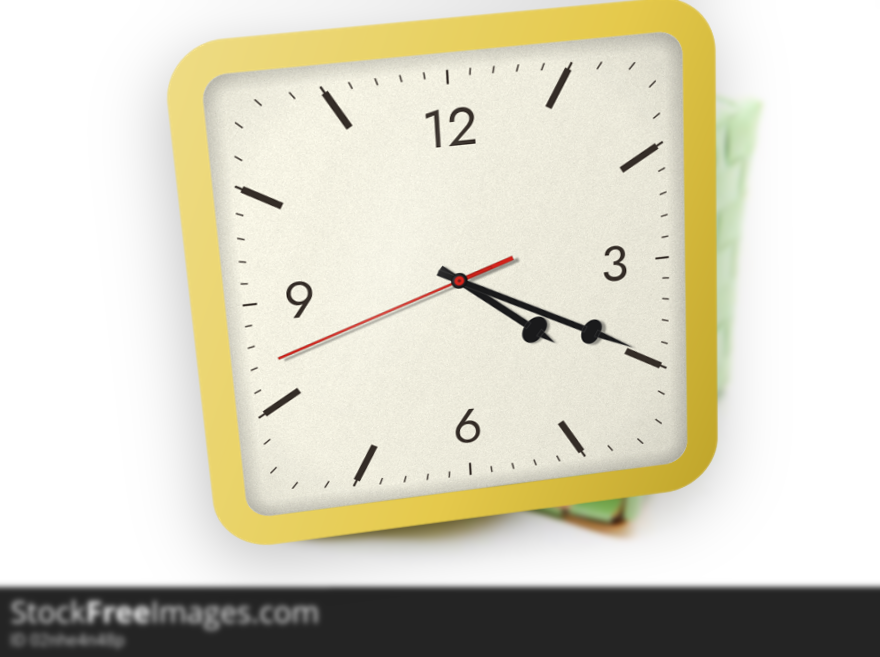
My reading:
4 h 19 min 42 s
